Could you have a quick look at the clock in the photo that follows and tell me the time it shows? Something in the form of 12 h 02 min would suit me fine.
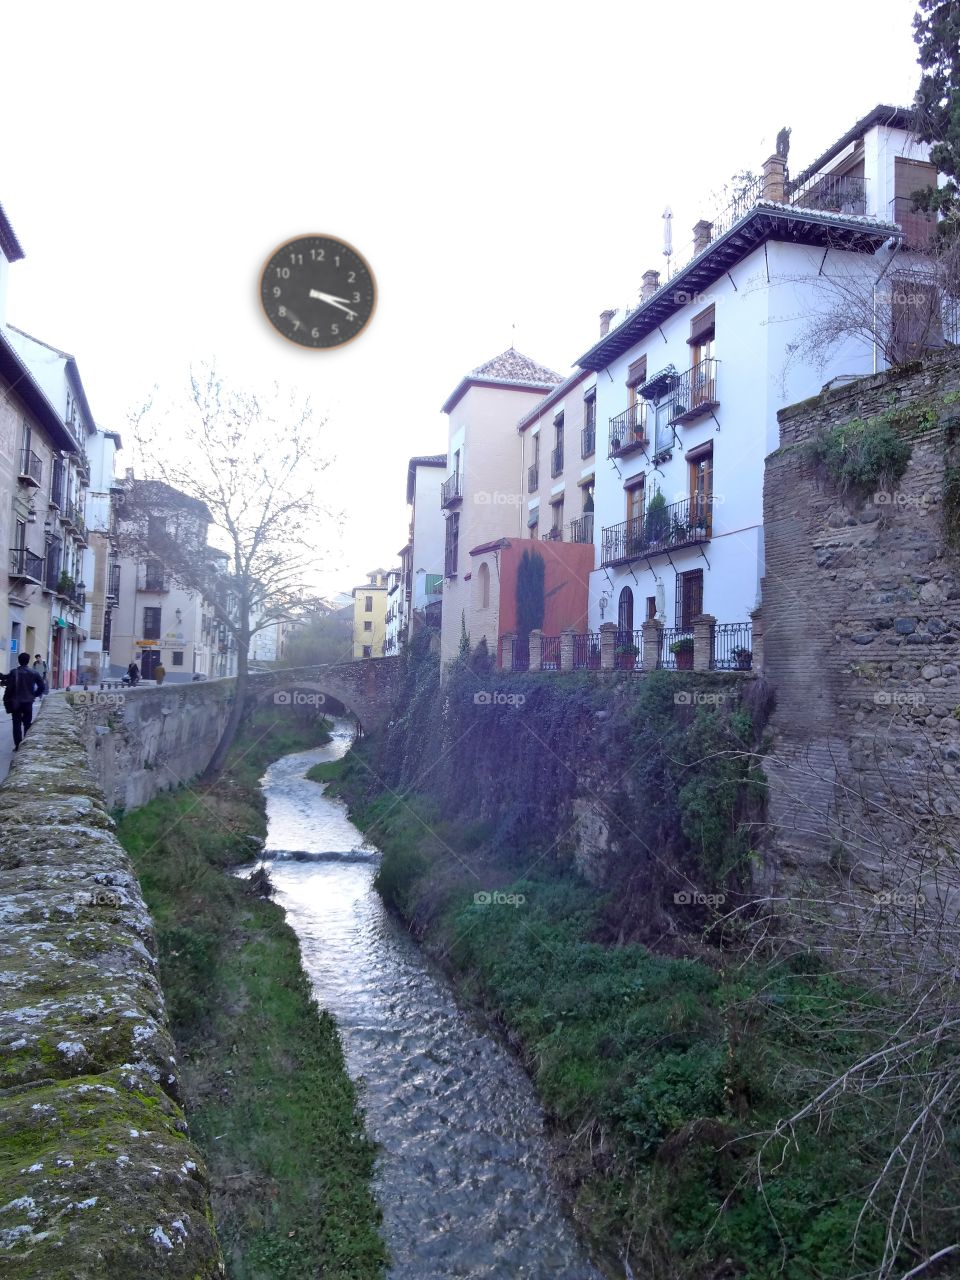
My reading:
3 h 19 min
